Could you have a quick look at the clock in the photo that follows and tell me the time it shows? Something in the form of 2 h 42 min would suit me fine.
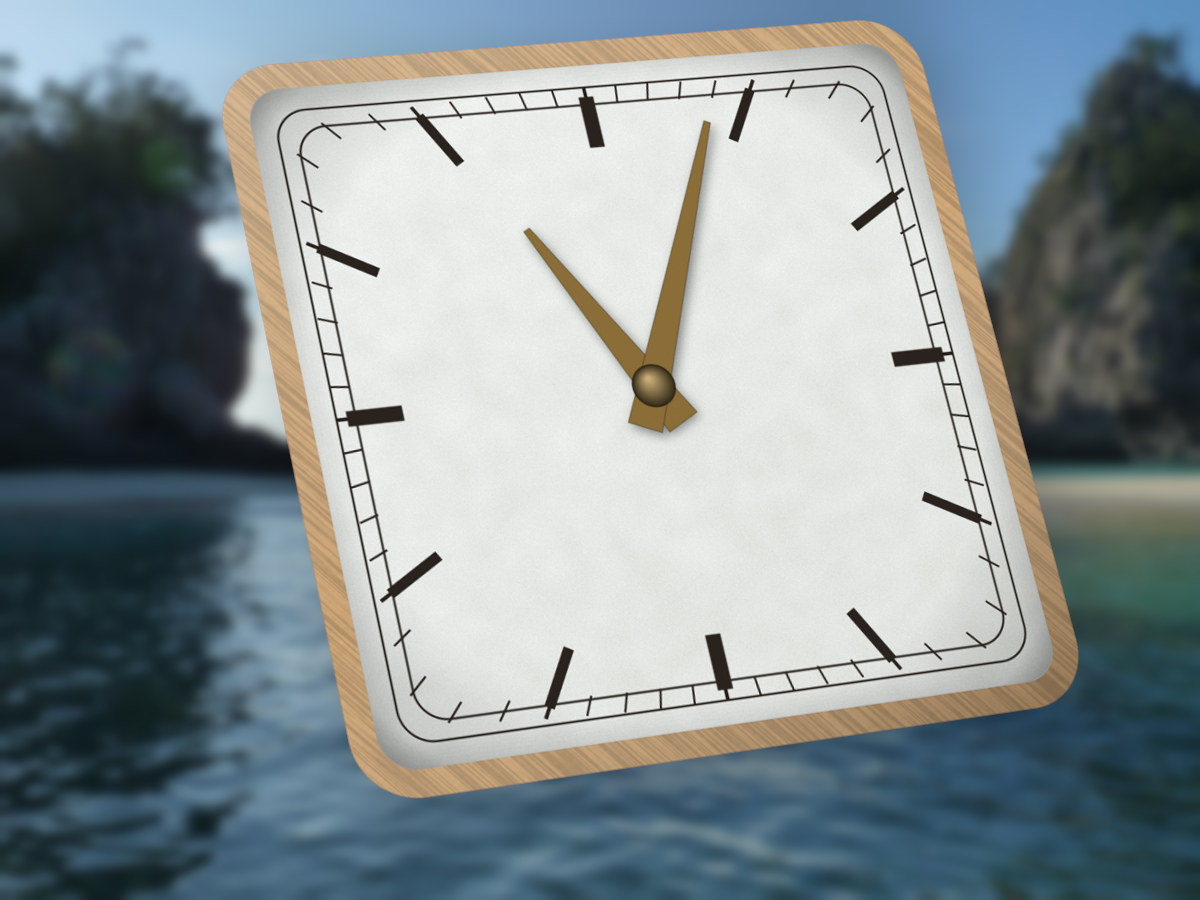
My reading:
11 h 04 min
